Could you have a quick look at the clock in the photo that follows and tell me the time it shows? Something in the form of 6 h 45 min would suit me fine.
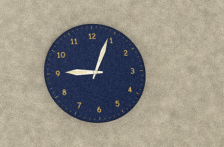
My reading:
9 h 04 min
